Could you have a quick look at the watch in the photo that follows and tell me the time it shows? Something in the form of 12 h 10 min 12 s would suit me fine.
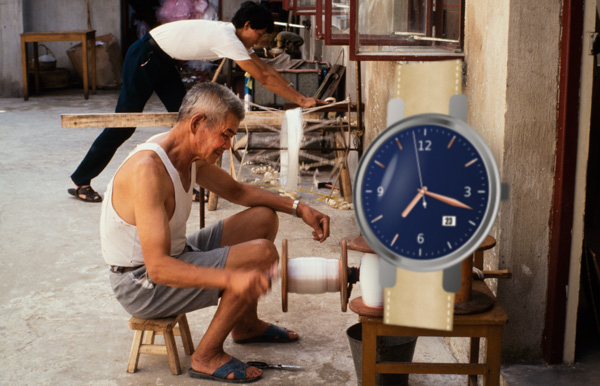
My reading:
7 h 17 min 58 s
